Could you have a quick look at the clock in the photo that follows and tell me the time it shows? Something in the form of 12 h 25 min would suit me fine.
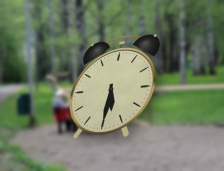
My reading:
5 h 30 min
